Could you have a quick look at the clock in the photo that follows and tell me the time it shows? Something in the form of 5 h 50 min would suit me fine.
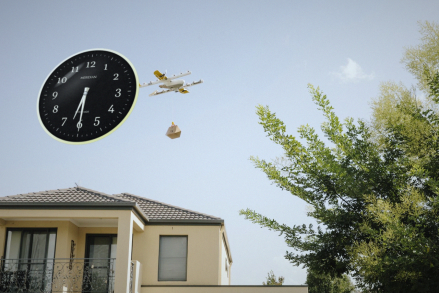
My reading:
6 h 30 min
